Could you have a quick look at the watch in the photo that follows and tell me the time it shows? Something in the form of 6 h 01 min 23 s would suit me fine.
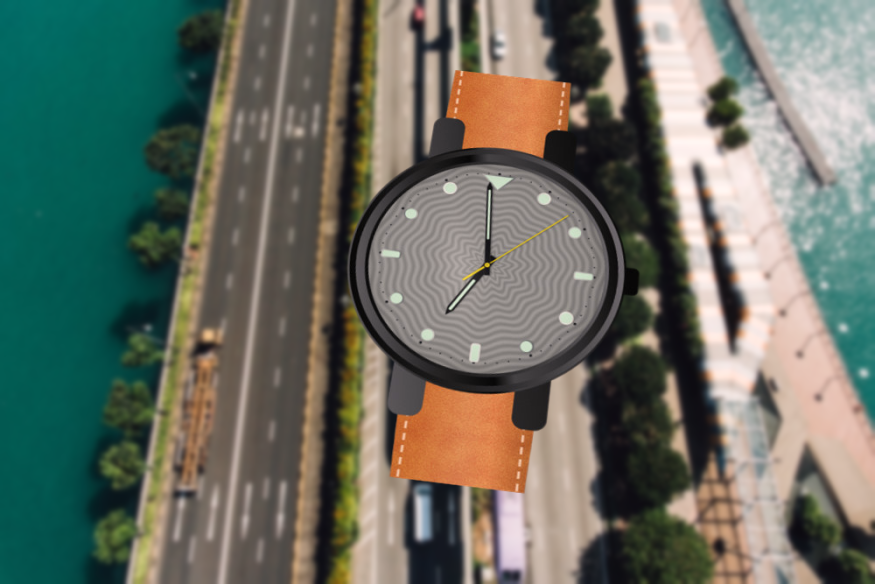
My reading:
6 h 59 min 08 s
